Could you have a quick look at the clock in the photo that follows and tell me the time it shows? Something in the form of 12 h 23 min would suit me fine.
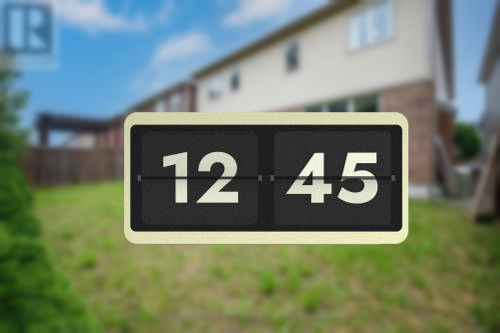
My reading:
12 h 45 min
